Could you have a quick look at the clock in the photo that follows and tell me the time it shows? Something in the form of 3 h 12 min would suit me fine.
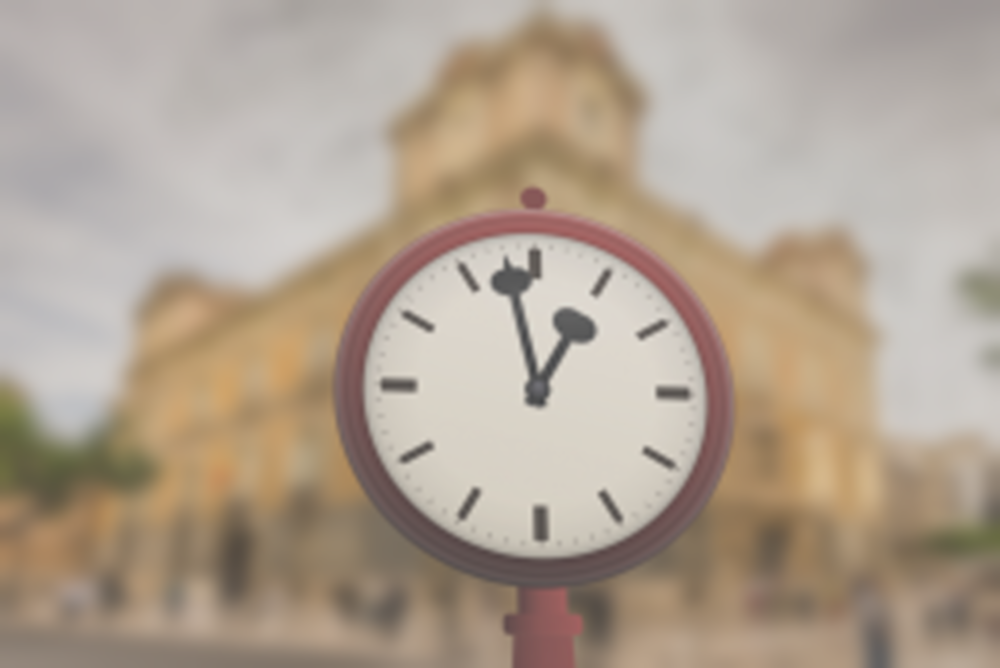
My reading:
12 h 58 min
